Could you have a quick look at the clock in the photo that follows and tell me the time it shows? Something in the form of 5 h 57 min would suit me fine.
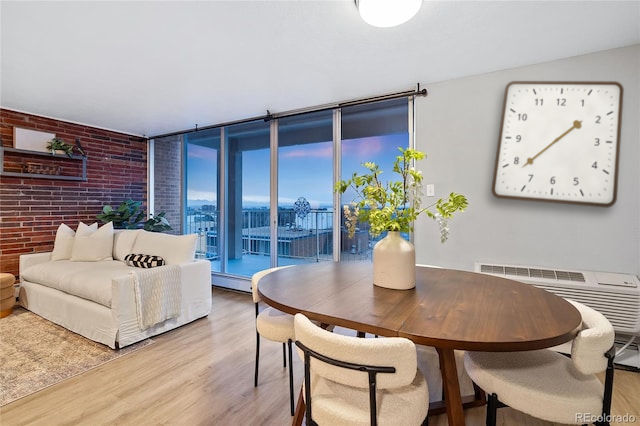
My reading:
1 h 38 min
